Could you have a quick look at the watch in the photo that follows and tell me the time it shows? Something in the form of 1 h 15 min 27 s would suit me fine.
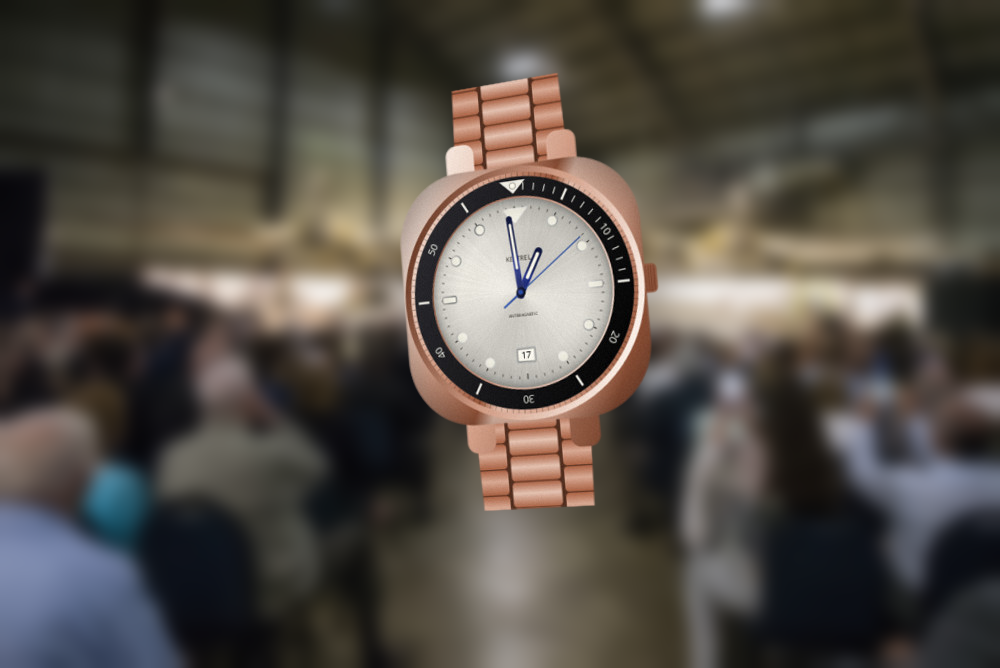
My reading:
12 h 59 min 09 s
